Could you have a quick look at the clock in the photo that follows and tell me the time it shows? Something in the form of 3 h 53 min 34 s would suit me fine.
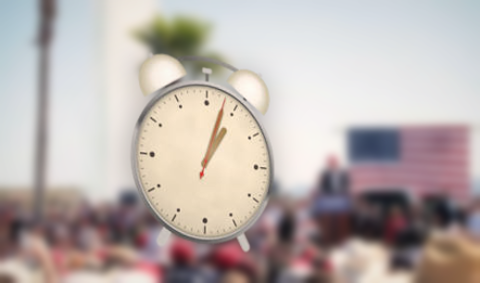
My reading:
1 h 03 min 03 s
